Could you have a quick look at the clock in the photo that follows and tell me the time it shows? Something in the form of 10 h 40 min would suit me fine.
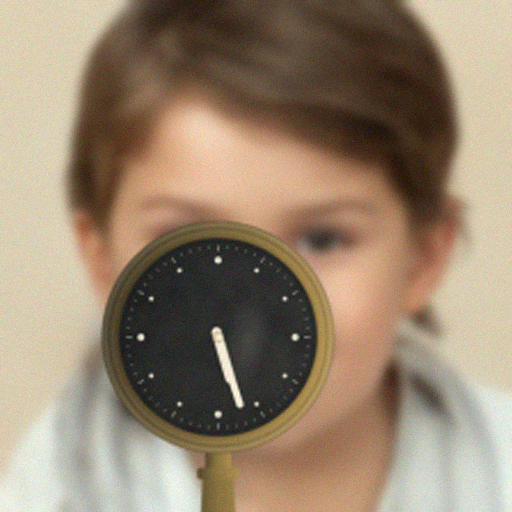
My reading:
5 h 27 min
